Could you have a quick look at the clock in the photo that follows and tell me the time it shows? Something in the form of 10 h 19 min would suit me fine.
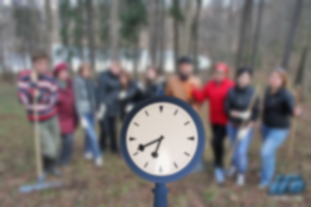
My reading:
6 h 41 min
